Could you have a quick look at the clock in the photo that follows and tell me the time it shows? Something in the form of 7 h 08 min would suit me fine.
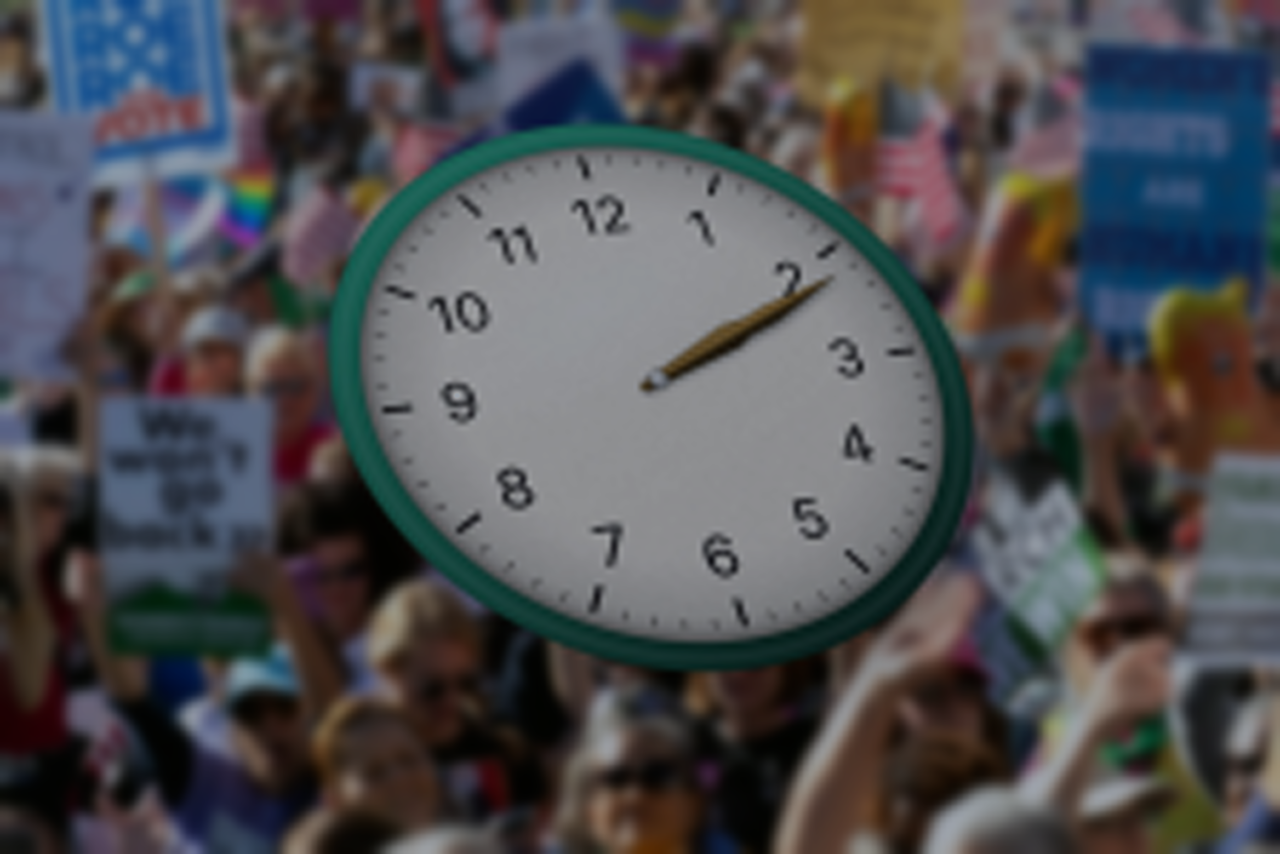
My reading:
2 h 11 min
